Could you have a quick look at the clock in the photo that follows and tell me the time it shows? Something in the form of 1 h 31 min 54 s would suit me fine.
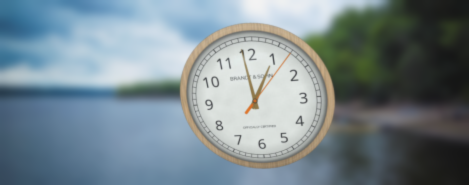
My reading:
12 h 59 min 07 s
